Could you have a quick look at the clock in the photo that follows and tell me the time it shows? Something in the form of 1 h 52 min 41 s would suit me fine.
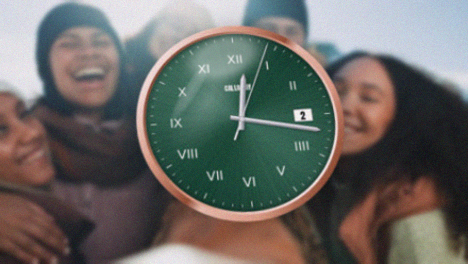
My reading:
12 h 17 min 04 s
